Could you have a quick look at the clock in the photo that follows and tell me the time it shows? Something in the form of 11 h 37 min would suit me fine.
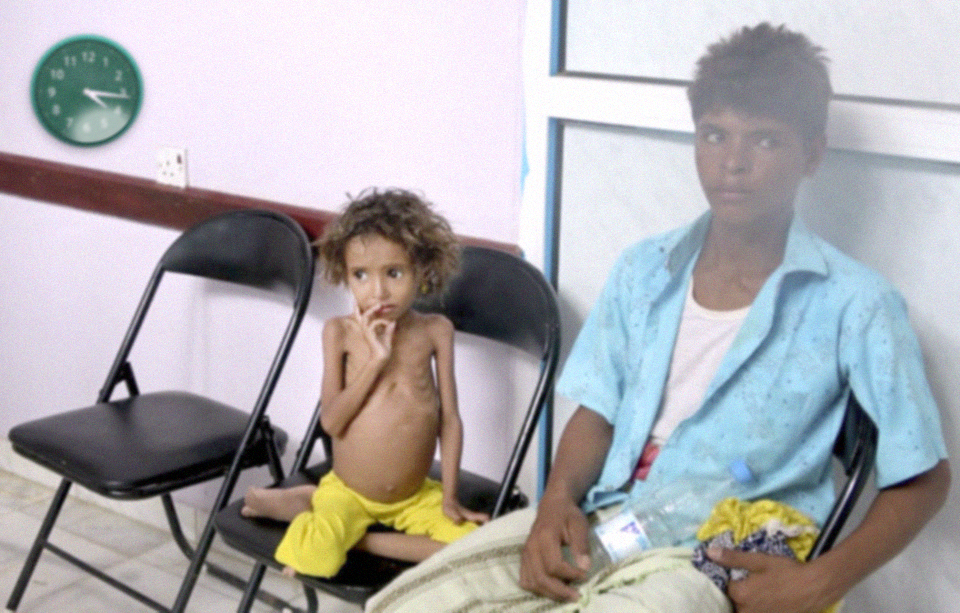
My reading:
4 h 16 min
